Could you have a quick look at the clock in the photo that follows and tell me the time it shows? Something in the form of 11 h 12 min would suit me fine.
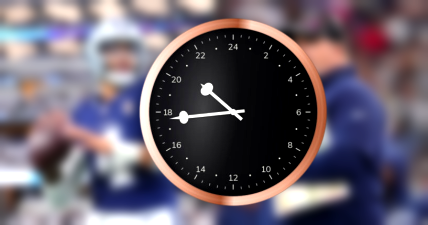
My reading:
20 h 44 min
